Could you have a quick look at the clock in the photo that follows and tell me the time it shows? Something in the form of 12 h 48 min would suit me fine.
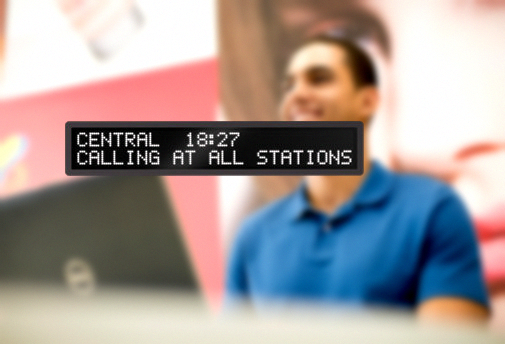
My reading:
18 h 27 min
